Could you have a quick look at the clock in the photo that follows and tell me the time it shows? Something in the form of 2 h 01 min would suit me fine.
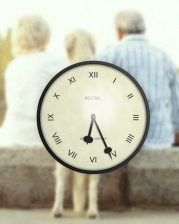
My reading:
6 h 26 min
